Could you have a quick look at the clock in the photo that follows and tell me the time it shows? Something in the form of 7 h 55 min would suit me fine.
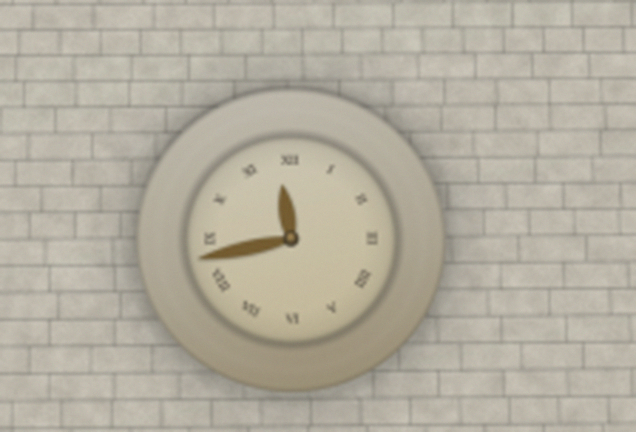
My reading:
11 h 43 min
